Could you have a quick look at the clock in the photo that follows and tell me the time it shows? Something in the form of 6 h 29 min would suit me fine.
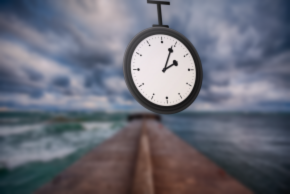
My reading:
2 h 04 min
